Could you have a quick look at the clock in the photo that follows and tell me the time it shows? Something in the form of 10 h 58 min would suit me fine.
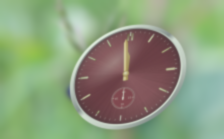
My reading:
11 h 59 min
